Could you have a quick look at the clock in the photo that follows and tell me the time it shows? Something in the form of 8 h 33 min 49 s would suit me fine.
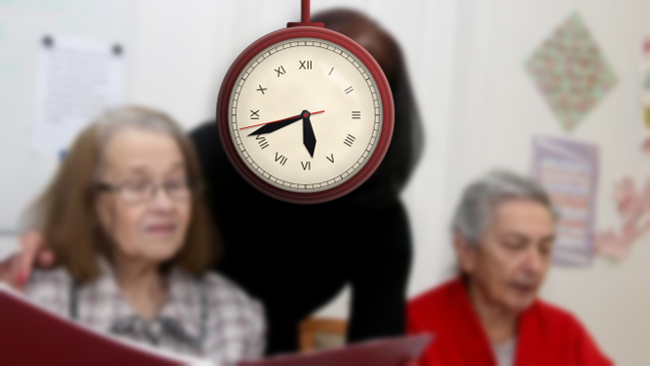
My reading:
5 h 41 min 43 s
